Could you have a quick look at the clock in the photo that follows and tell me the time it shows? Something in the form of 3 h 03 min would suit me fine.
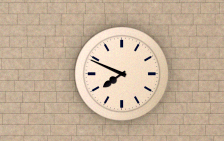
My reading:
7 h 49 min
